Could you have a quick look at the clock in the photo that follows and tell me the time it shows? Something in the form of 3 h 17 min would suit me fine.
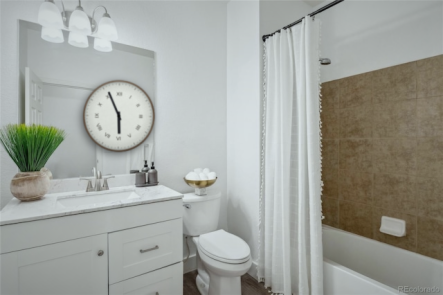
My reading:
5 h 56 min
